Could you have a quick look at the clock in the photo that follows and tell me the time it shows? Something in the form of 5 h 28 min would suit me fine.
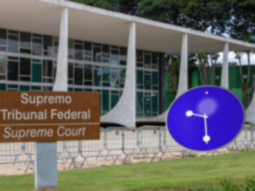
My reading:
9 h 29 min
